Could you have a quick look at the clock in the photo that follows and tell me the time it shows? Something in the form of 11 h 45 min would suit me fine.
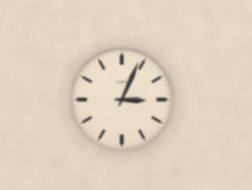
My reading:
3 h 04 min
